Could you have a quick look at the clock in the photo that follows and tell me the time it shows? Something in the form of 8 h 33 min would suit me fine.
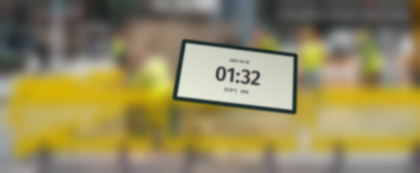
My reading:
1 h 32 min
